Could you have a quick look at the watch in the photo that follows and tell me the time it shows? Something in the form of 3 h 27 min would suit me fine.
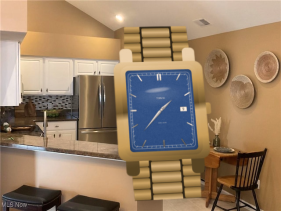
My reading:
1 h 37 min
